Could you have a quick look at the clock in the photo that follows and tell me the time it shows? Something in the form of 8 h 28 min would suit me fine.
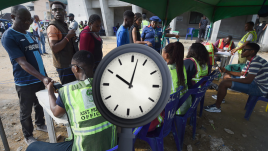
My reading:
10 h 02 min
